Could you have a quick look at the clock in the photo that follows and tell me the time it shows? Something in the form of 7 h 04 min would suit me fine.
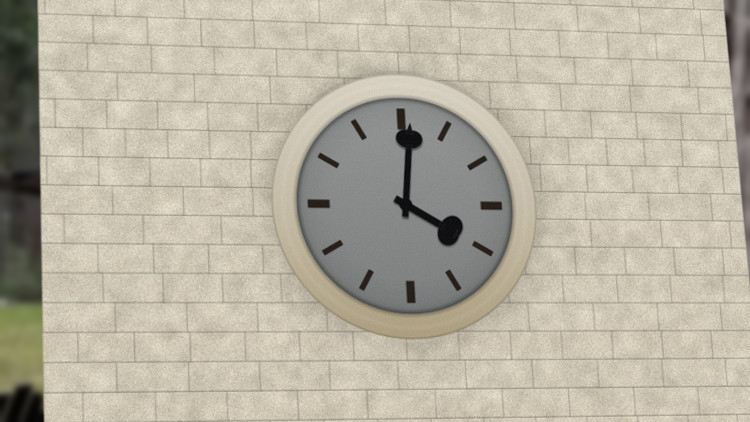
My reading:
4 h 01 min
